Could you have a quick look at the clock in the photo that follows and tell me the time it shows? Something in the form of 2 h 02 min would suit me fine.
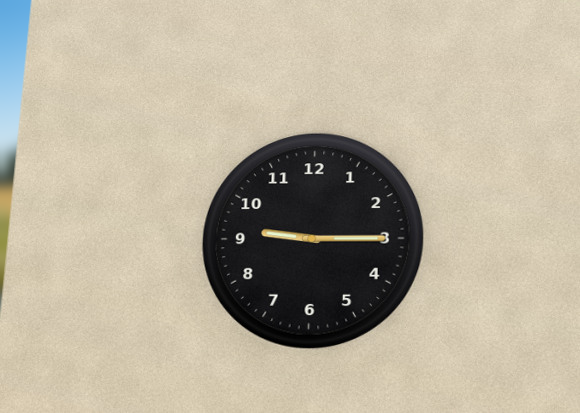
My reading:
9 h 15 min
